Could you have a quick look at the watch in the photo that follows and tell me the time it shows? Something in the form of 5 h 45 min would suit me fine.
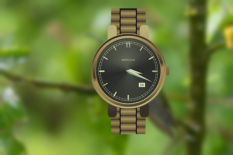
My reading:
3 h 19 min
